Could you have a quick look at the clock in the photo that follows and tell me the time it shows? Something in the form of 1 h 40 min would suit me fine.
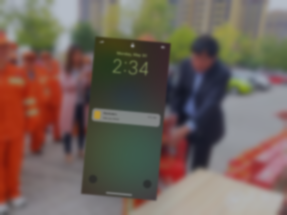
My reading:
2 h 34 min
